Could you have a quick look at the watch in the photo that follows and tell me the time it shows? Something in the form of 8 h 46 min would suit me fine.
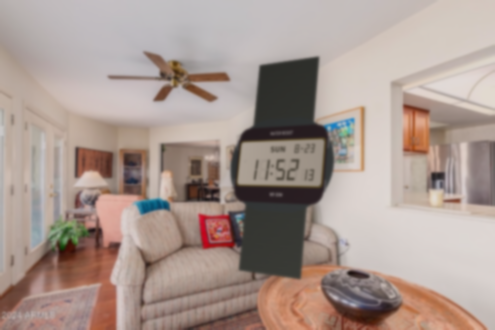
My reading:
11 h 52 min
